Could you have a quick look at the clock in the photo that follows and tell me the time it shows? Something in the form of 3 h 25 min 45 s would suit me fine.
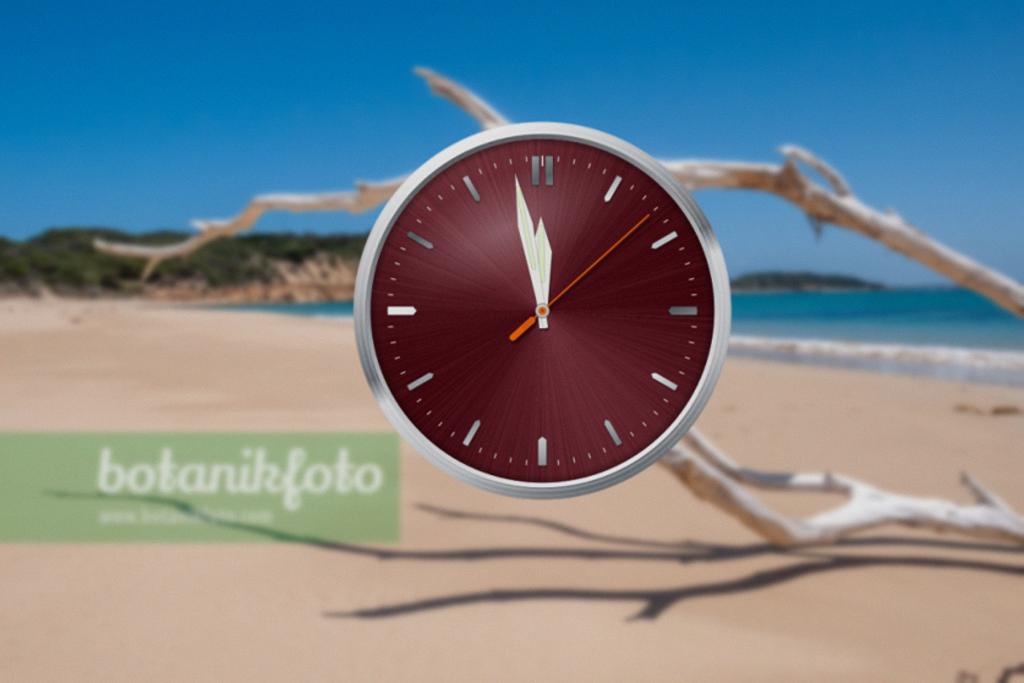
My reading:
11 h 58 min 08 s
